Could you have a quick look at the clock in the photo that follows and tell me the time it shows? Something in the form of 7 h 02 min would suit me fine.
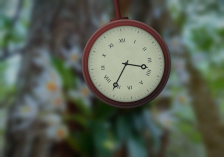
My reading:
3 h 36 min
